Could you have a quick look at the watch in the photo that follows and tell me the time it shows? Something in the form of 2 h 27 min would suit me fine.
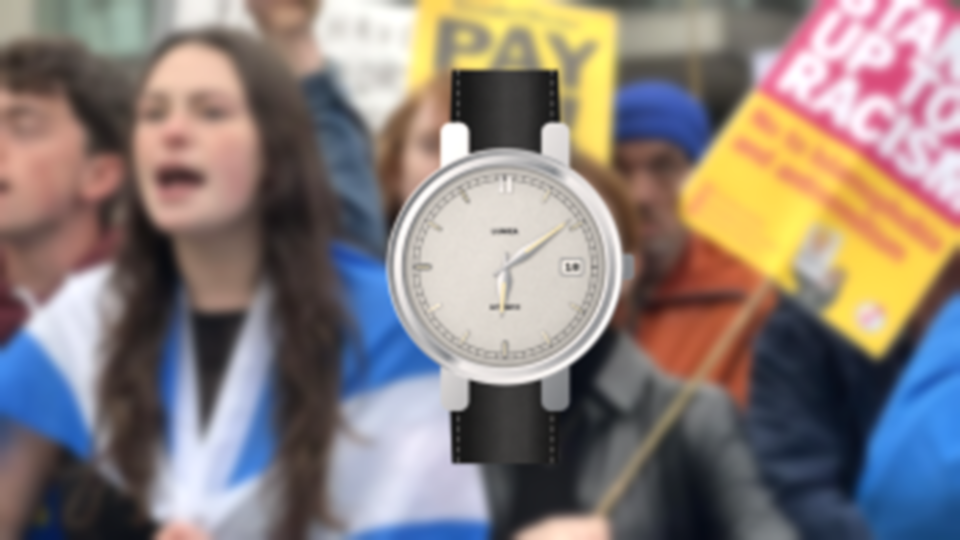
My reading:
6 h 09 min
